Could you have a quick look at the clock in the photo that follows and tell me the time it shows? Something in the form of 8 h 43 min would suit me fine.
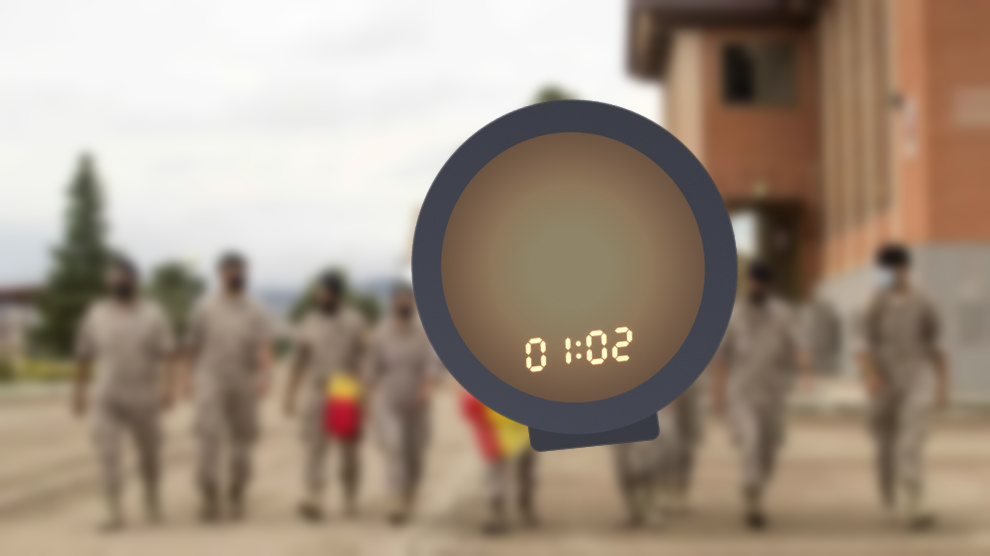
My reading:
1 h 02 min
